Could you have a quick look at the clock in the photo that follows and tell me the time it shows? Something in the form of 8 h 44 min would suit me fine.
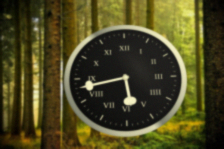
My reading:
5 h 43 min
